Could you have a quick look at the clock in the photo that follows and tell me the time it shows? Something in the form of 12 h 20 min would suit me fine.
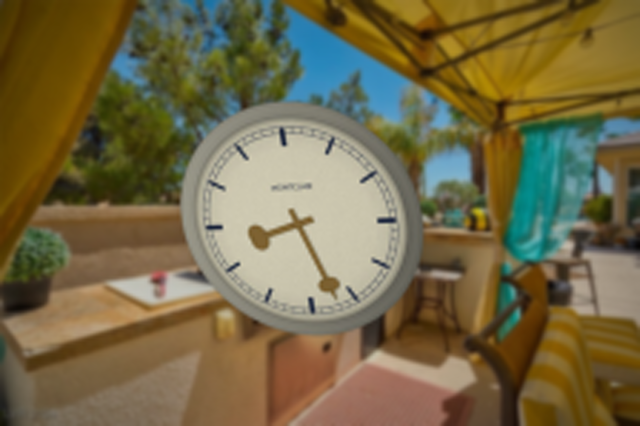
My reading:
8 h 27 min
